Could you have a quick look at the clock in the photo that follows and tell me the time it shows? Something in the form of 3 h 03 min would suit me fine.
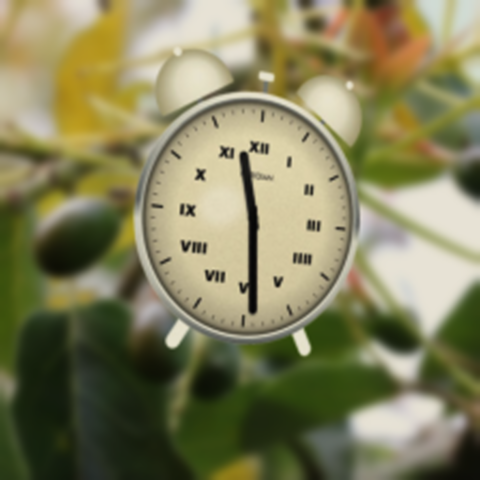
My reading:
11 h 29 min
